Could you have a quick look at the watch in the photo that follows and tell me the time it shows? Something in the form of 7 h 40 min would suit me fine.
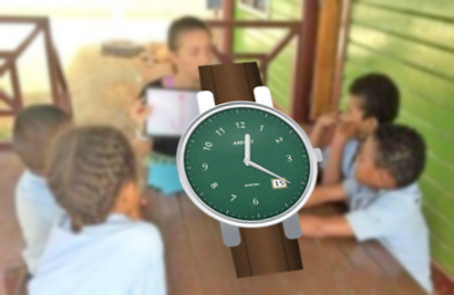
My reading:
12 h 21 min
